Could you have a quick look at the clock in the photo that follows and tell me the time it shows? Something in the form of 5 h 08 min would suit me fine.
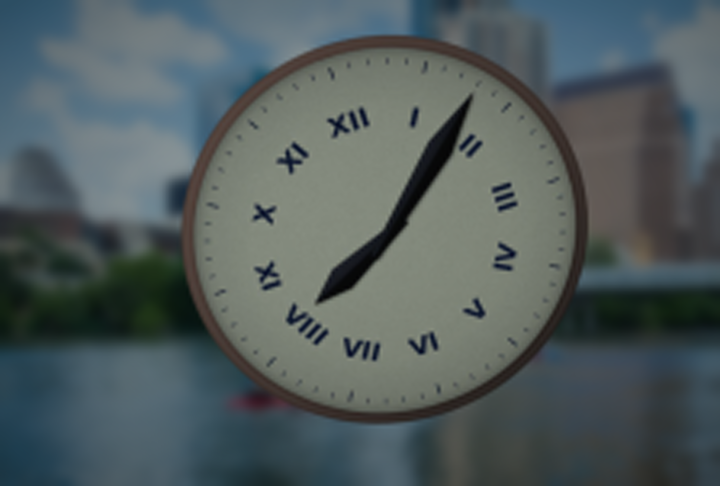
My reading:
8 h 08 min
